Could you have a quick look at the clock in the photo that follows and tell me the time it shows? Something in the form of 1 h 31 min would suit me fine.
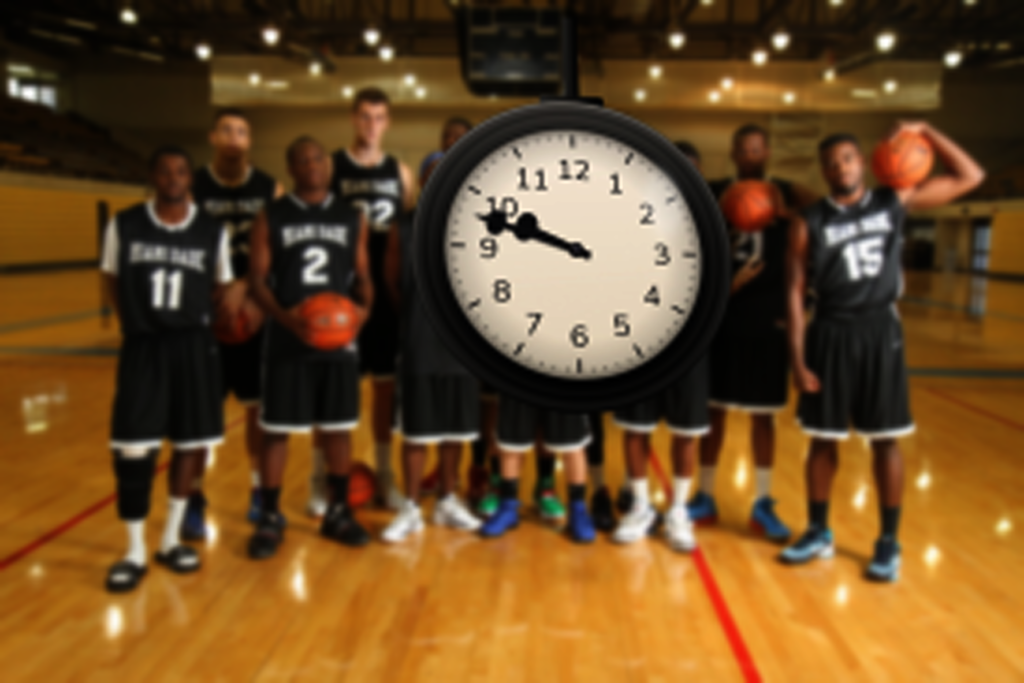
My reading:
9 h 48 min
